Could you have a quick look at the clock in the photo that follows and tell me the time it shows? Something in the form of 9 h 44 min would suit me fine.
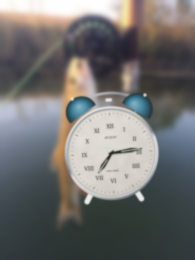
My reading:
7 h 14 min
